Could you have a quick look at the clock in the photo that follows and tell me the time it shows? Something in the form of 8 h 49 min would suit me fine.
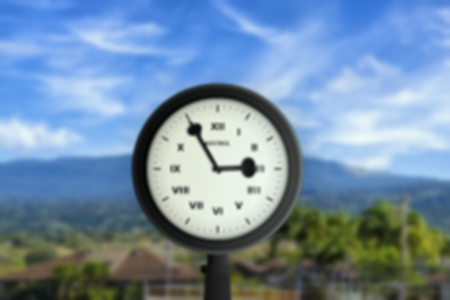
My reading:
2 h 55 min
